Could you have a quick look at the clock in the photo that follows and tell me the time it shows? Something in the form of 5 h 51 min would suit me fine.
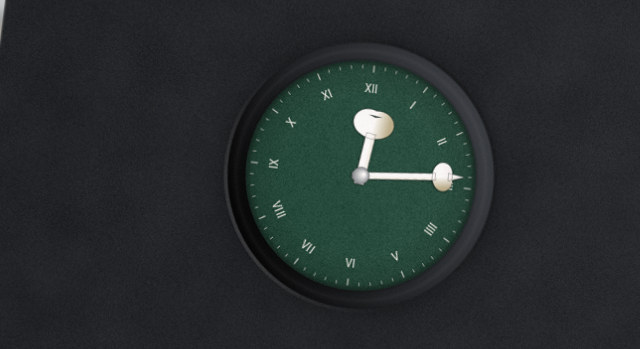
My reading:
12 h 14 min
